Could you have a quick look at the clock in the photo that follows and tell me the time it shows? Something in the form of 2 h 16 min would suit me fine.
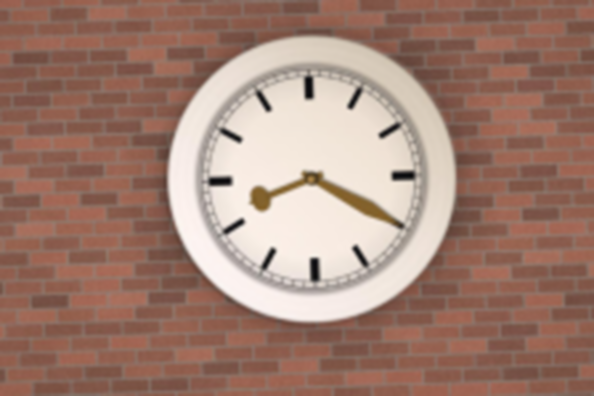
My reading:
8 h 20 min
